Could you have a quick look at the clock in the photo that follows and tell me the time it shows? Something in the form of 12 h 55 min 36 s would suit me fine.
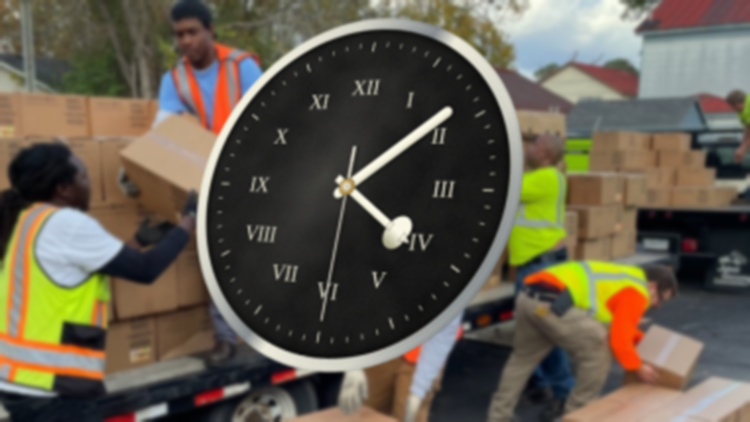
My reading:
4 h 08 min 30 s
